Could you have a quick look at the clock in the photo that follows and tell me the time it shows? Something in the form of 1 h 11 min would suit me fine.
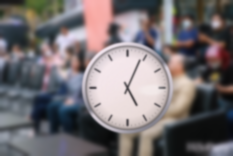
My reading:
5 h 04 min
